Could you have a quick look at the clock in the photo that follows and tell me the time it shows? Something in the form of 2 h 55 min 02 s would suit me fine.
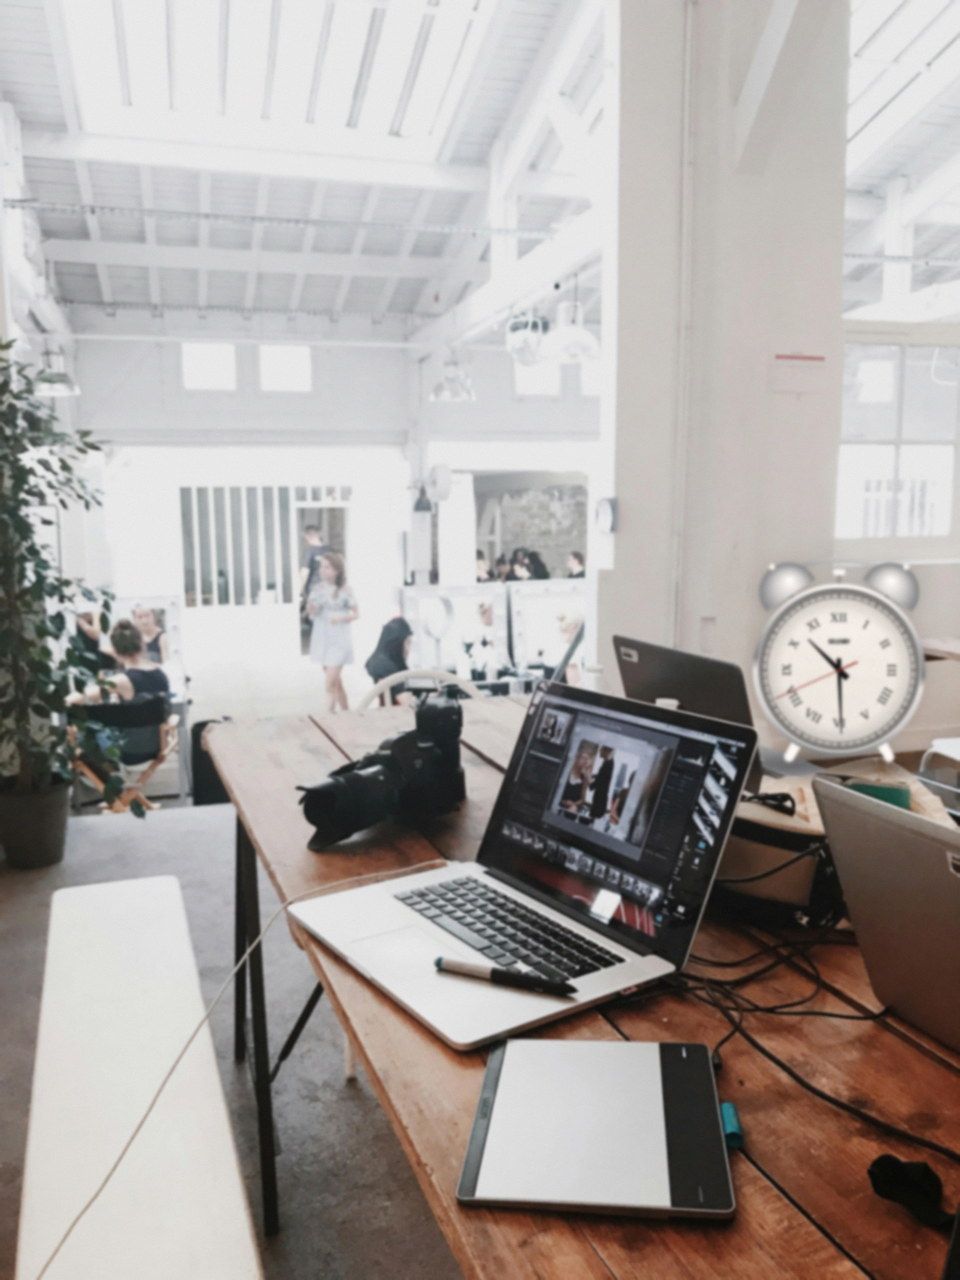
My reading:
10 h 29 min 41 s
